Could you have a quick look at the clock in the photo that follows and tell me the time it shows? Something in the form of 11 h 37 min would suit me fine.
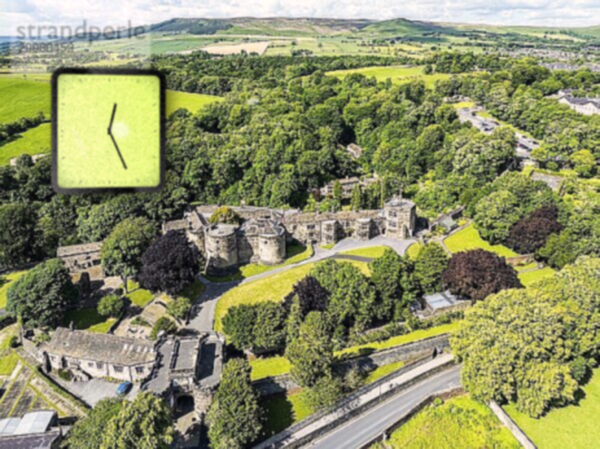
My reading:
12 h 26 min
